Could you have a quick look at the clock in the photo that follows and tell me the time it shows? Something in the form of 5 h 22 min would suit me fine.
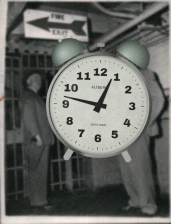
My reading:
12 h 47 min
